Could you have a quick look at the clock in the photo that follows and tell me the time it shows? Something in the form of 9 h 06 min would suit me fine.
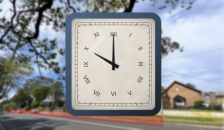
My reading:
10 h 00 min
